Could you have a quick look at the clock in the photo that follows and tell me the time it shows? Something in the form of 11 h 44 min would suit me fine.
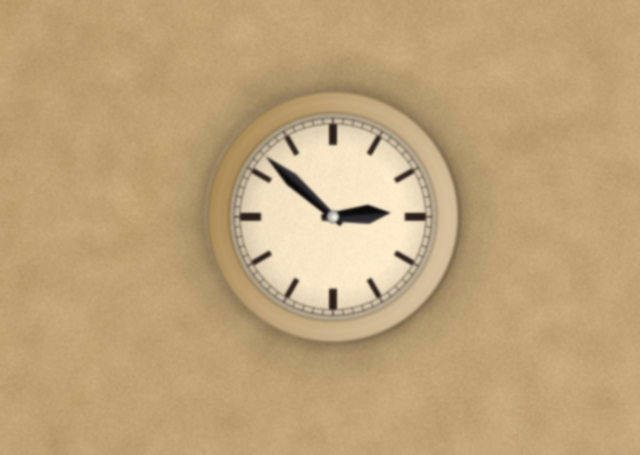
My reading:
2 h 52 min
